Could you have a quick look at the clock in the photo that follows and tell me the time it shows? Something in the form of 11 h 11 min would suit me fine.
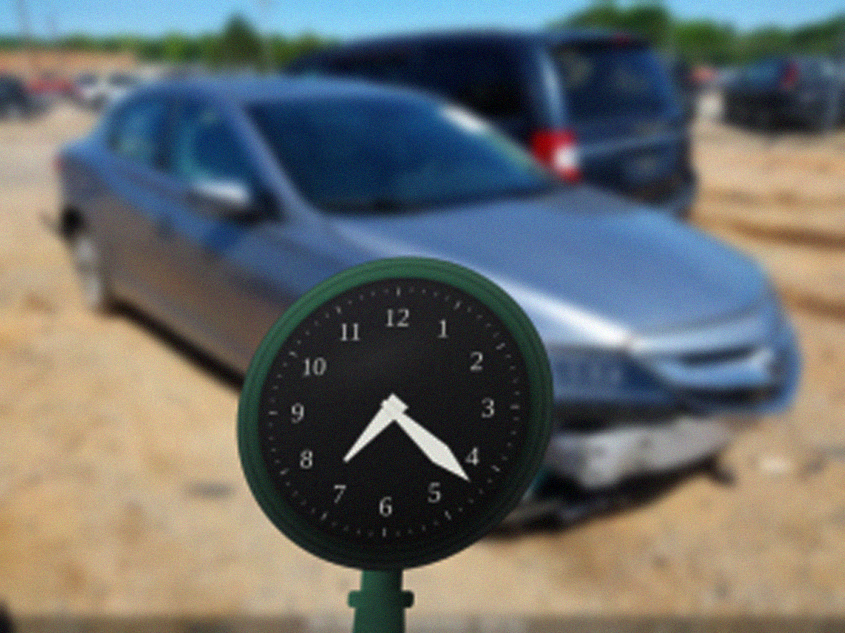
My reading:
7 h 22 min
